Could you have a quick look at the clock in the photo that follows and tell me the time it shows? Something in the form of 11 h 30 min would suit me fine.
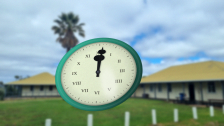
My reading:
12 h 01 min
